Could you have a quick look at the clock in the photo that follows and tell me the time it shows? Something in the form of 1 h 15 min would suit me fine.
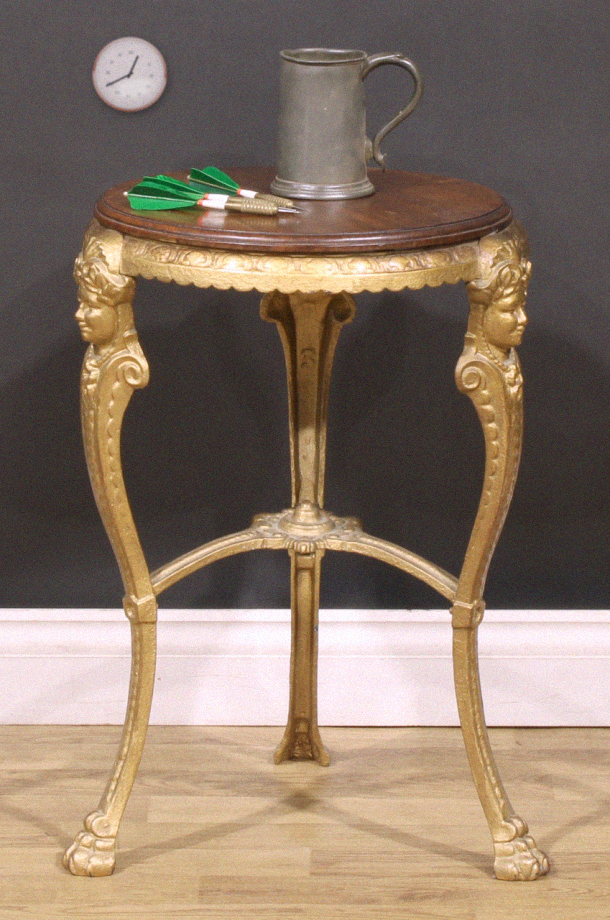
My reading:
12 h 40 min
